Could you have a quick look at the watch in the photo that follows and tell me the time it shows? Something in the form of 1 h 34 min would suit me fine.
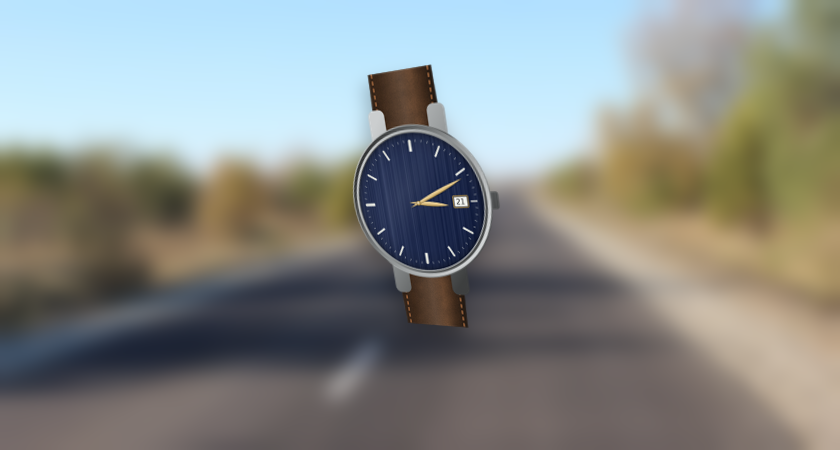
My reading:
3 h 11 min
